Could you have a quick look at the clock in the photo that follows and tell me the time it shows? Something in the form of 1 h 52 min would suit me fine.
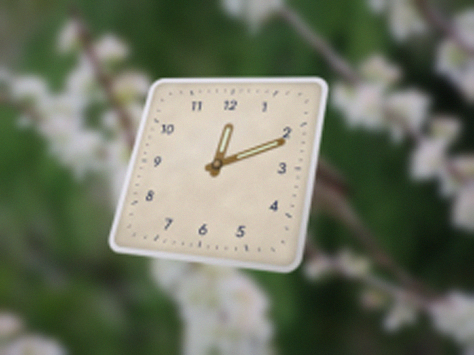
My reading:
12 h 11 min
